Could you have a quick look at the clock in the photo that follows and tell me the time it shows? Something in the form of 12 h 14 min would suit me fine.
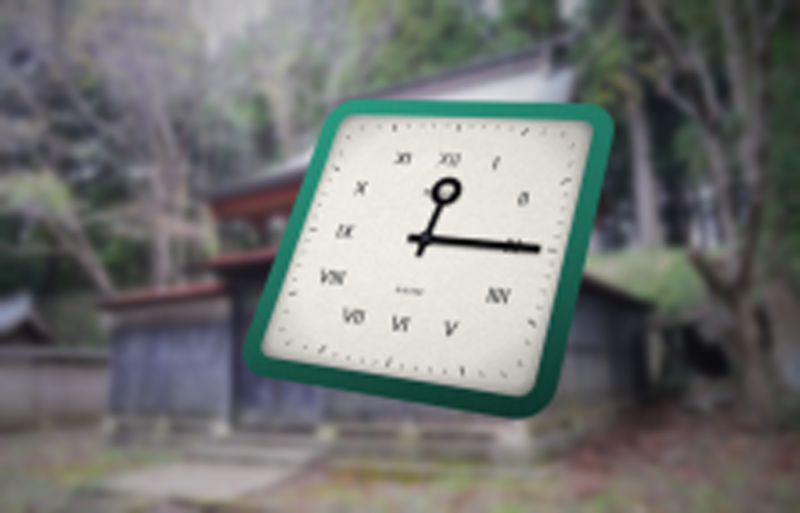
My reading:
12 h 15 min
